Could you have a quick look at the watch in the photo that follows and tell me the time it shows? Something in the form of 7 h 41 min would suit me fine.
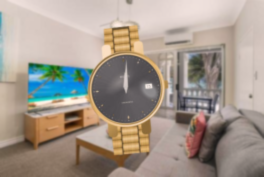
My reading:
12 h 01 min
